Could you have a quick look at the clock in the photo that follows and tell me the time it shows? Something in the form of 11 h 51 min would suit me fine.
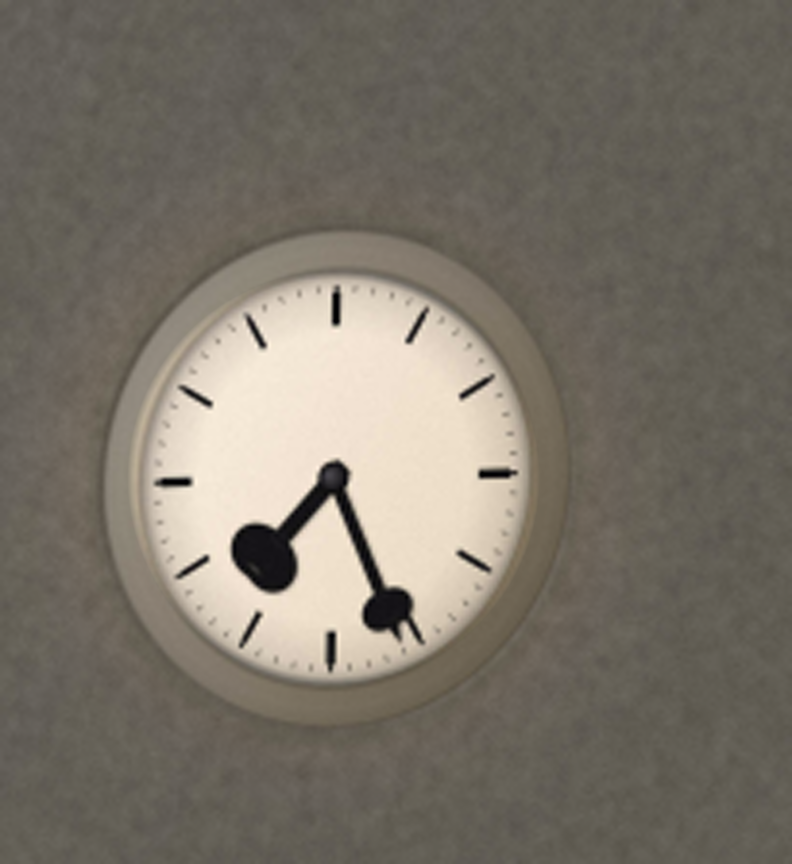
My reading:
7 h 26 min
